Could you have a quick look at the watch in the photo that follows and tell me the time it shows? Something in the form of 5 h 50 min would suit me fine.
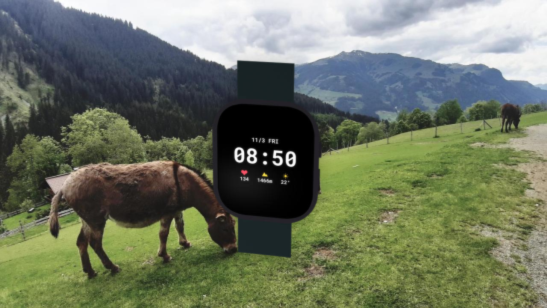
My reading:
8 h 50 min
